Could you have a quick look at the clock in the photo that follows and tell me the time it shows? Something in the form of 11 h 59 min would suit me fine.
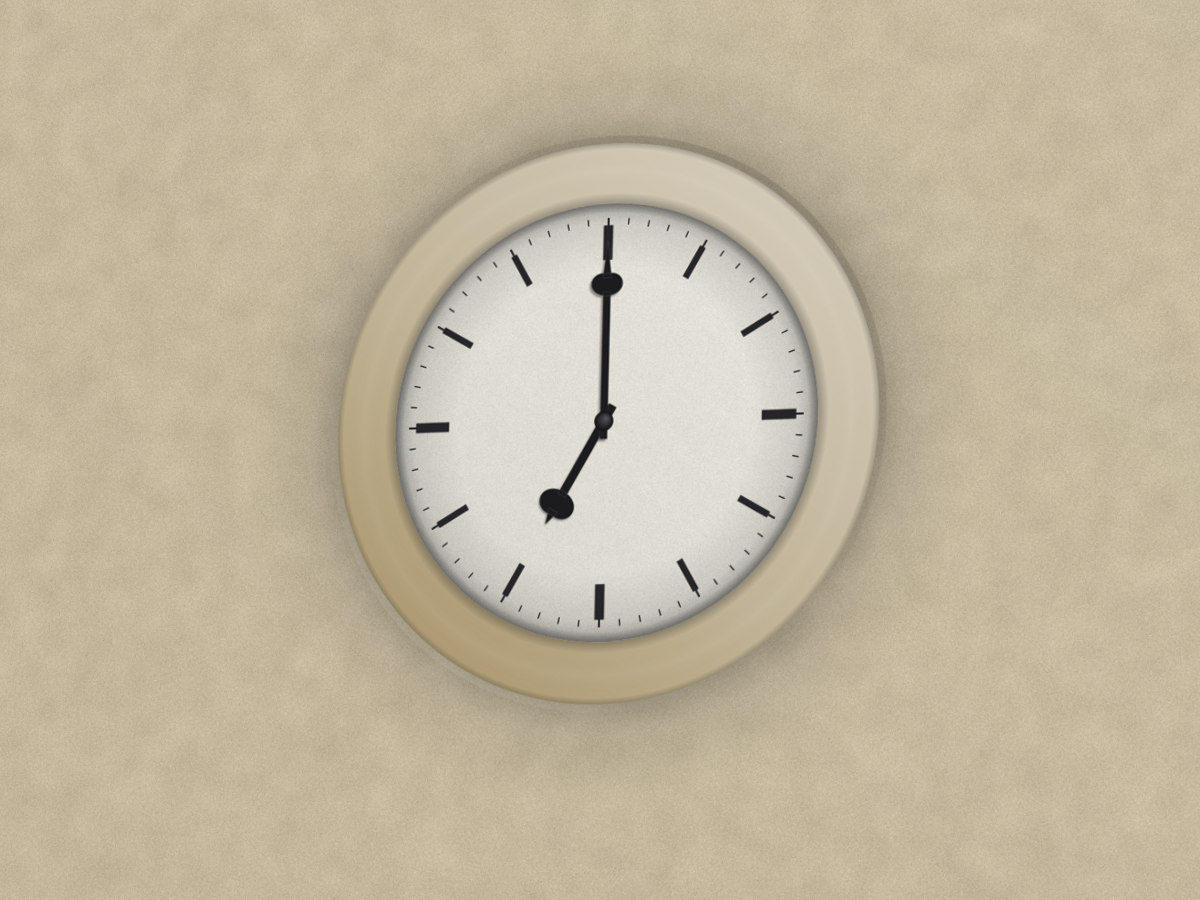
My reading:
7 h 00 min
